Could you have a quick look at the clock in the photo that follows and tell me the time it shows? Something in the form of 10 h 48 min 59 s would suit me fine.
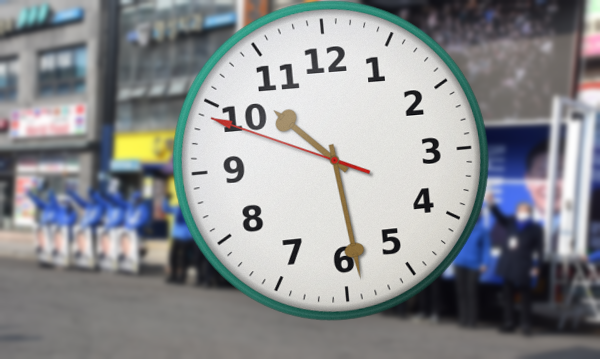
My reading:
10 h 28 min 49 s
